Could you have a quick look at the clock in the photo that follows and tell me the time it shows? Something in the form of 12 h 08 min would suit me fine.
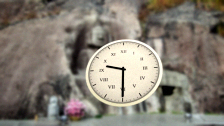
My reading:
9 h 30 min
